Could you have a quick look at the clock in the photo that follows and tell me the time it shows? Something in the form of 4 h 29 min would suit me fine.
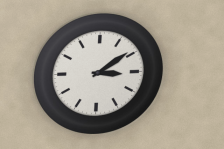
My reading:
3 h 09 min
